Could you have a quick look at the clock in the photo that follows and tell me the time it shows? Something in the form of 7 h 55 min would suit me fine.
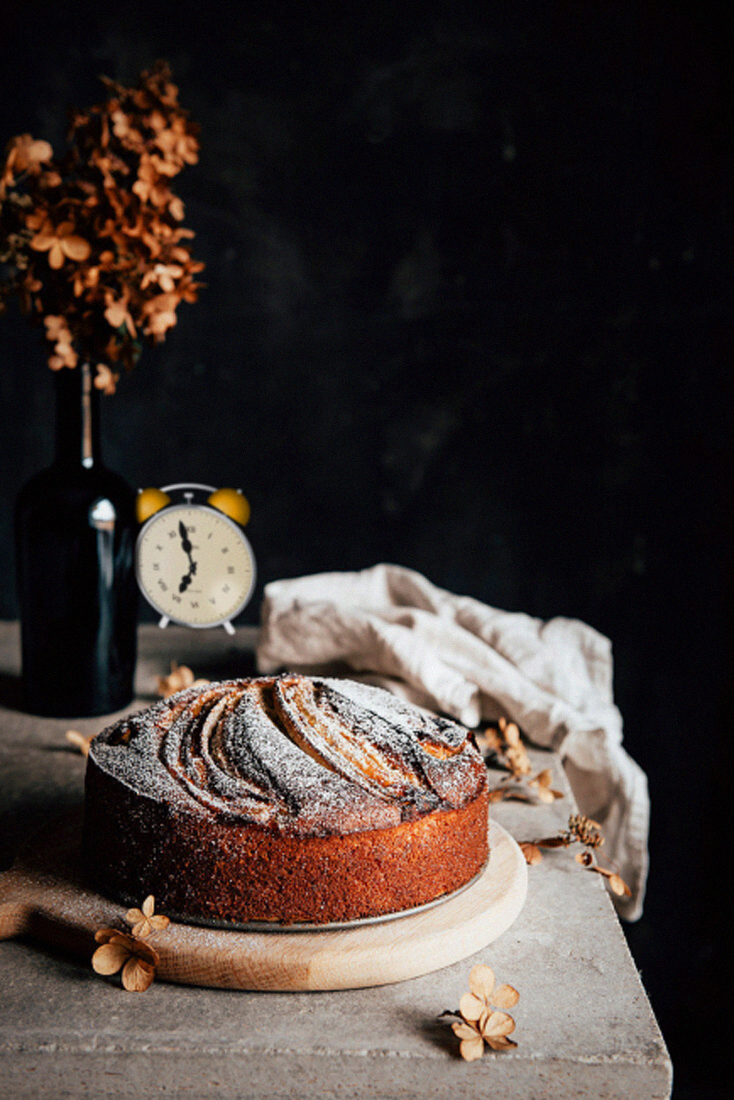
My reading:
6 h 58 min
